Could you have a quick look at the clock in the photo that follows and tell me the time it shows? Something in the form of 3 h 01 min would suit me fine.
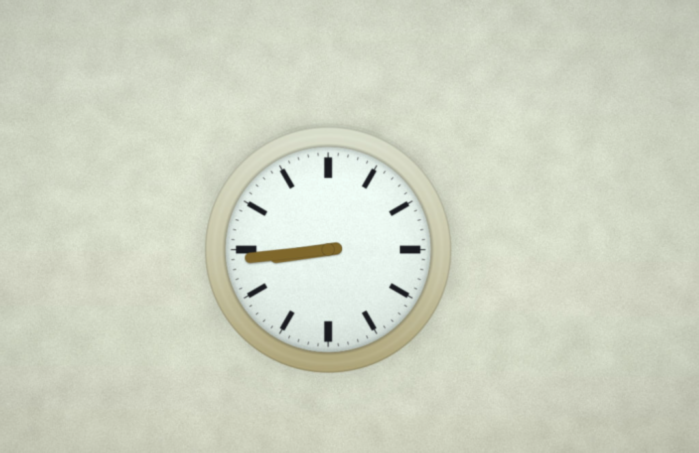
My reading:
8 h 44 min
